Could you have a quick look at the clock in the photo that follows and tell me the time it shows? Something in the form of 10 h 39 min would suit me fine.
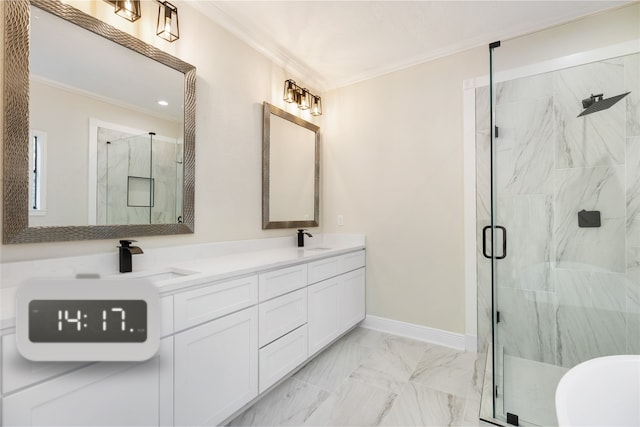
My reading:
14 h 17 min
